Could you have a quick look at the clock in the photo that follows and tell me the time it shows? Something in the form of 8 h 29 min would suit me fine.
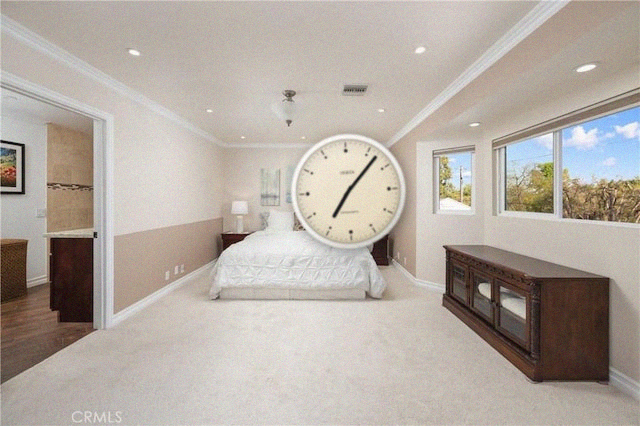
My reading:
7 h 07 min
